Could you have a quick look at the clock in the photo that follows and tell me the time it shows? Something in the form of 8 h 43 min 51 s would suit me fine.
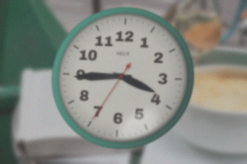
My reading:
3 h 44 min 35 s
